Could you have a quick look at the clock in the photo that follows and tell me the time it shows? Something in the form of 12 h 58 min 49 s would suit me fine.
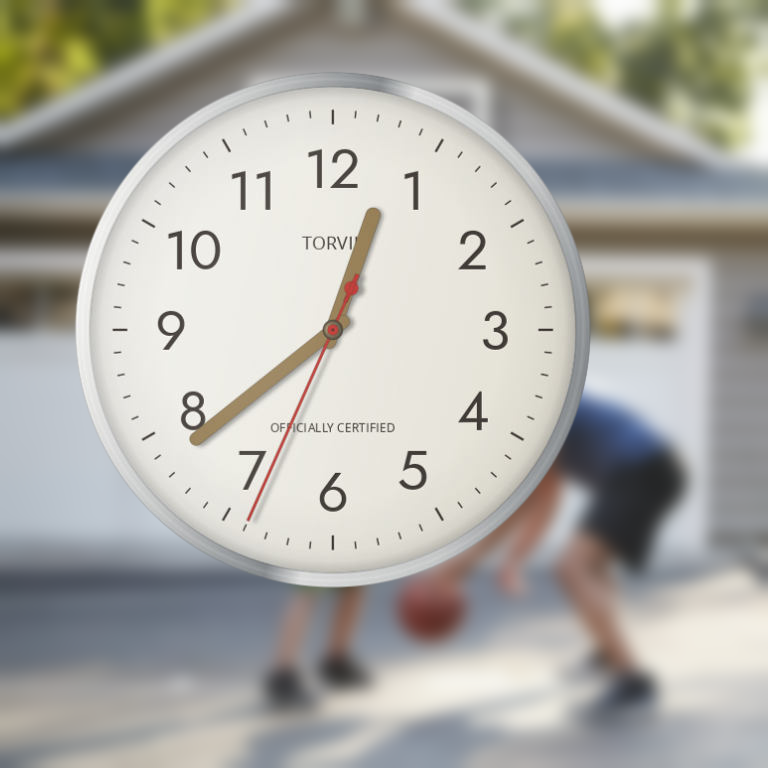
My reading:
12 h 38 min 34 s
